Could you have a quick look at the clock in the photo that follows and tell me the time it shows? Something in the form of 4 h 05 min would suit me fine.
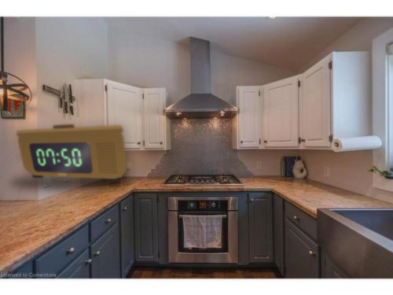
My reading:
7 h 50 min
